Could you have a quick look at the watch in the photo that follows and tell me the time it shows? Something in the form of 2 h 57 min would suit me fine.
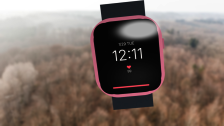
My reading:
12 h 11 min
